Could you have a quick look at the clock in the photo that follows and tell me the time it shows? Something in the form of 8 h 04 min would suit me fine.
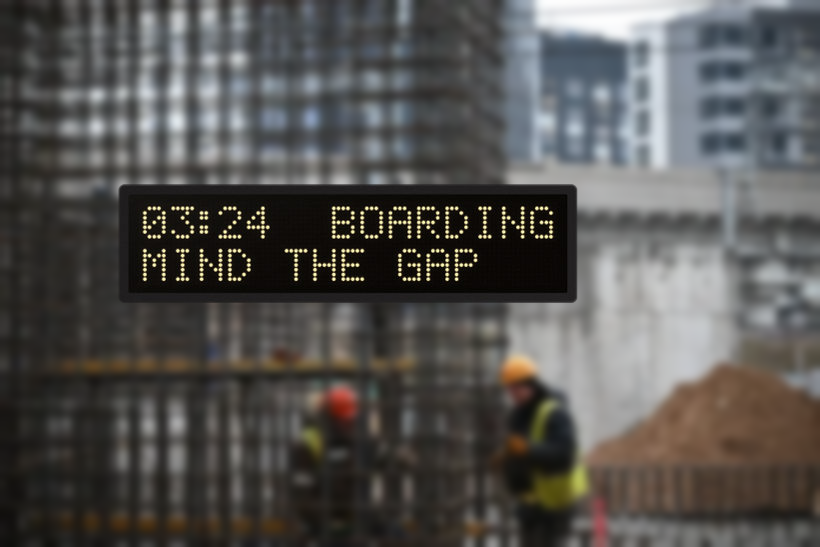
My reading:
3 h 24 min
